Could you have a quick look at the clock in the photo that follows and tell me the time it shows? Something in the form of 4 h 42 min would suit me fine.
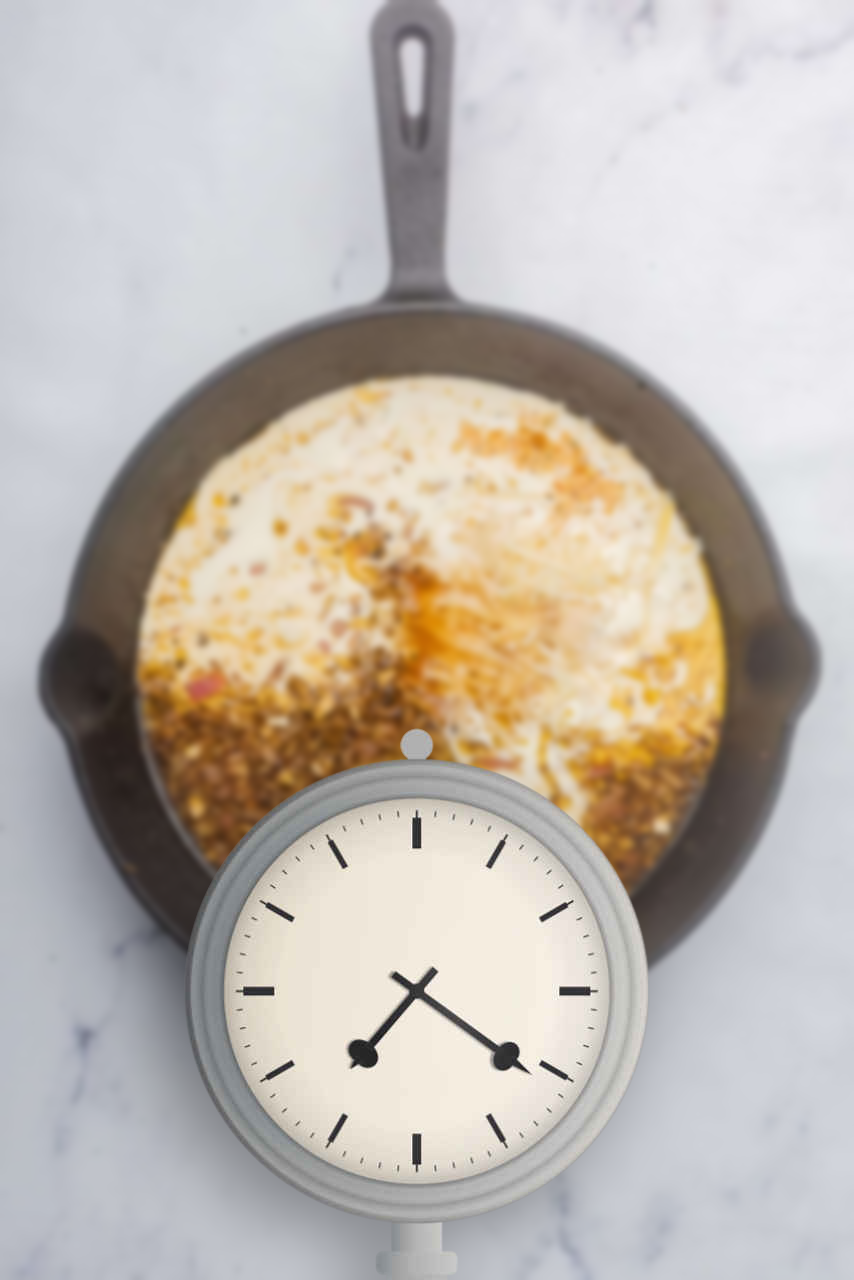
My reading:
7 h 21 min
